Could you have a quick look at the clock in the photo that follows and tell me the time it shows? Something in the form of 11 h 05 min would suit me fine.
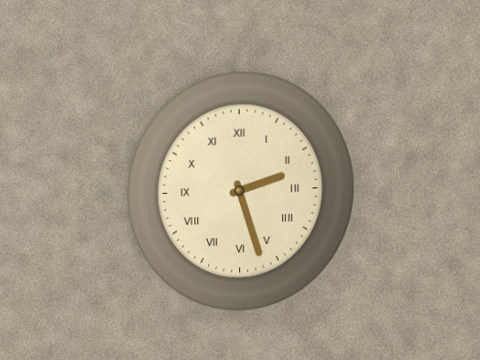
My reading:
2 h 27 min
